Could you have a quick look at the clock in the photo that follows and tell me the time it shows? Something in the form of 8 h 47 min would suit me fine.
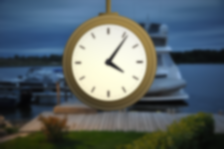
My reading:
4 h 06 min
